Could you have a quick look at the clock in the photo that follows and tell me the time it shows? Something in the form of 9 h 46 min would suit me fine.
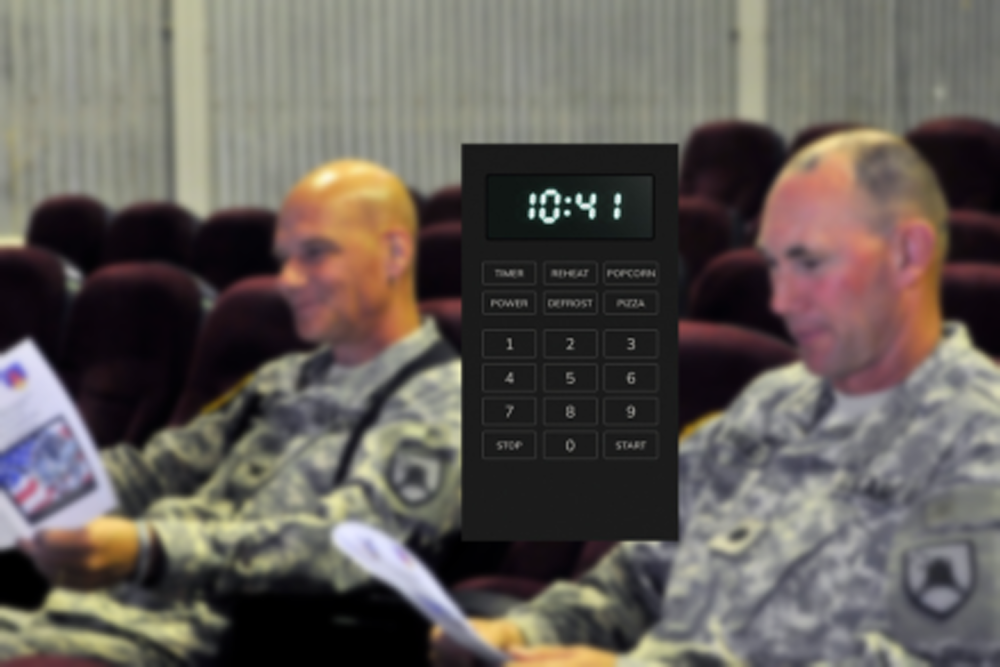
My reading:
10 h 41 min
